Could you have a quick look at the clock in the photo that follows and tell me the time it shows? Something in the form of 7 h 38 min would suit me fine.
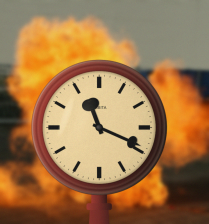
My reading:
11 h 19 min
